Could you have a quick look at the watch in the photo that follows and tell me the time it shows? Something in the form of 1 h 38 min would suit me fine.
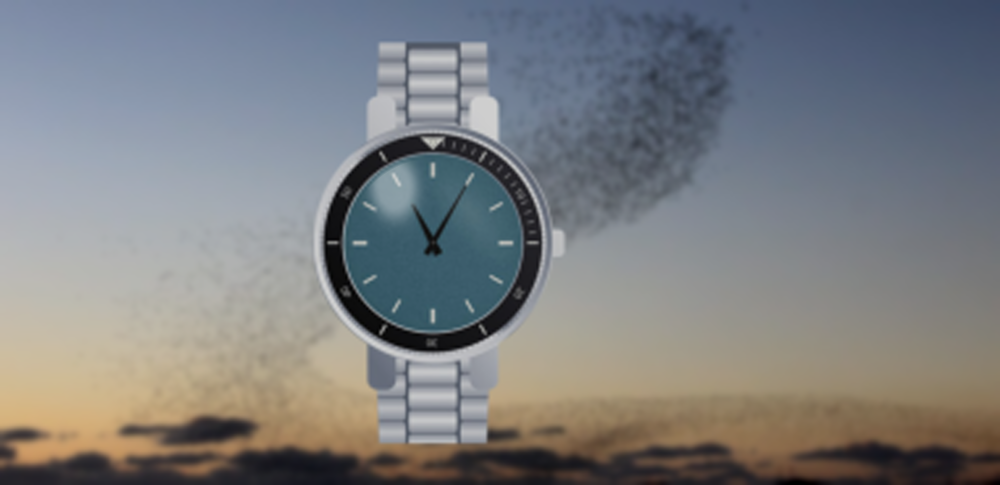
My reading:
11 h 05 min
